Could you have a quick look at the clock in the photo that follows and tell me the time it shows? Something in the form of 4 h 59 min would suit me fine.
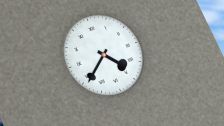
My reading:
4 h 39 min
